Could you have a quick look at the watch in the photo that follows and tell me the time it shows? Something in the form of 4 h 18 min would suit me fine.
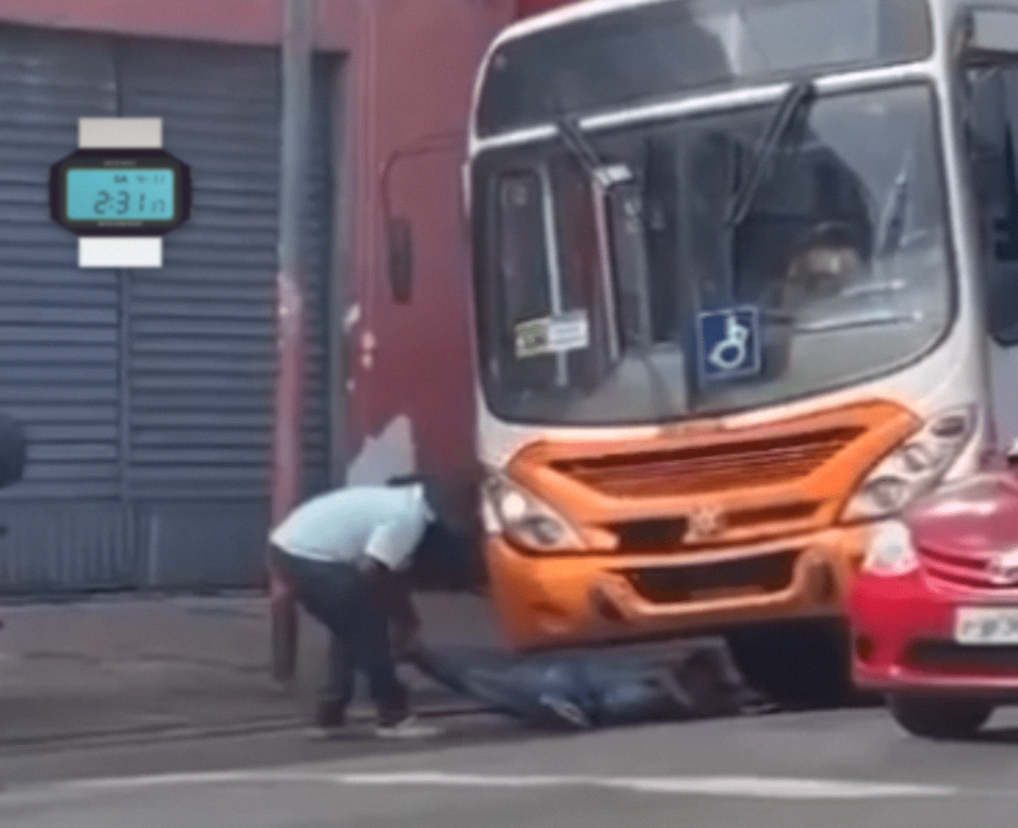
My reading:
2 h 31 min
